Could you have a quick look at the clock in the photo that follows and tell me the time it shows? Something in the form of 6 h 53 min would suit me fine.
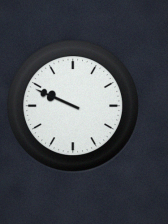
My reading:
9 h 49 min
